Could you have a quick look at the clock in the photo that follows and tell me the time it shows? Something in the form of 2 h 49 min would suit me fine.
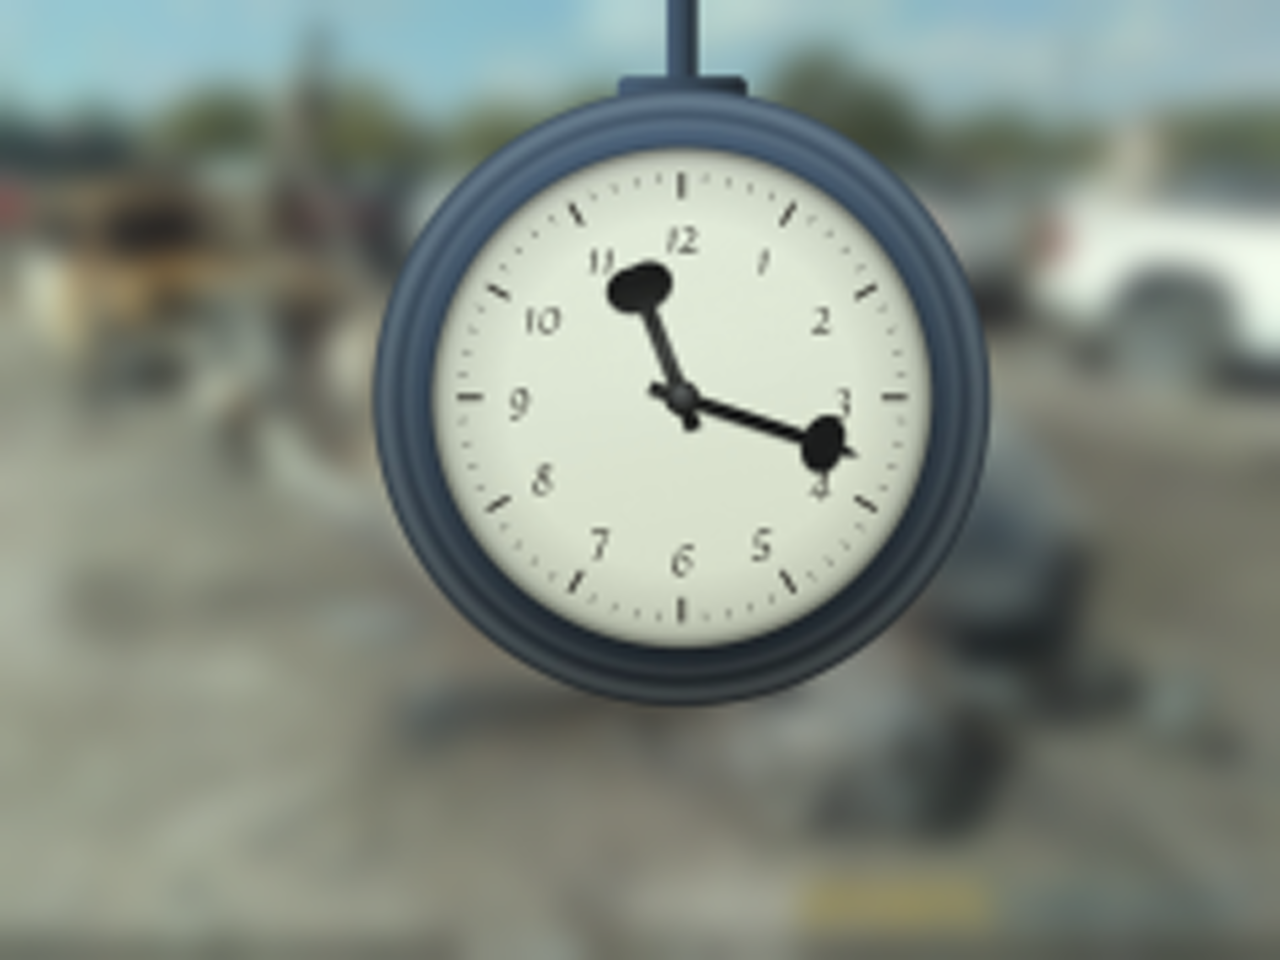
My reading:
11 h 18 min
